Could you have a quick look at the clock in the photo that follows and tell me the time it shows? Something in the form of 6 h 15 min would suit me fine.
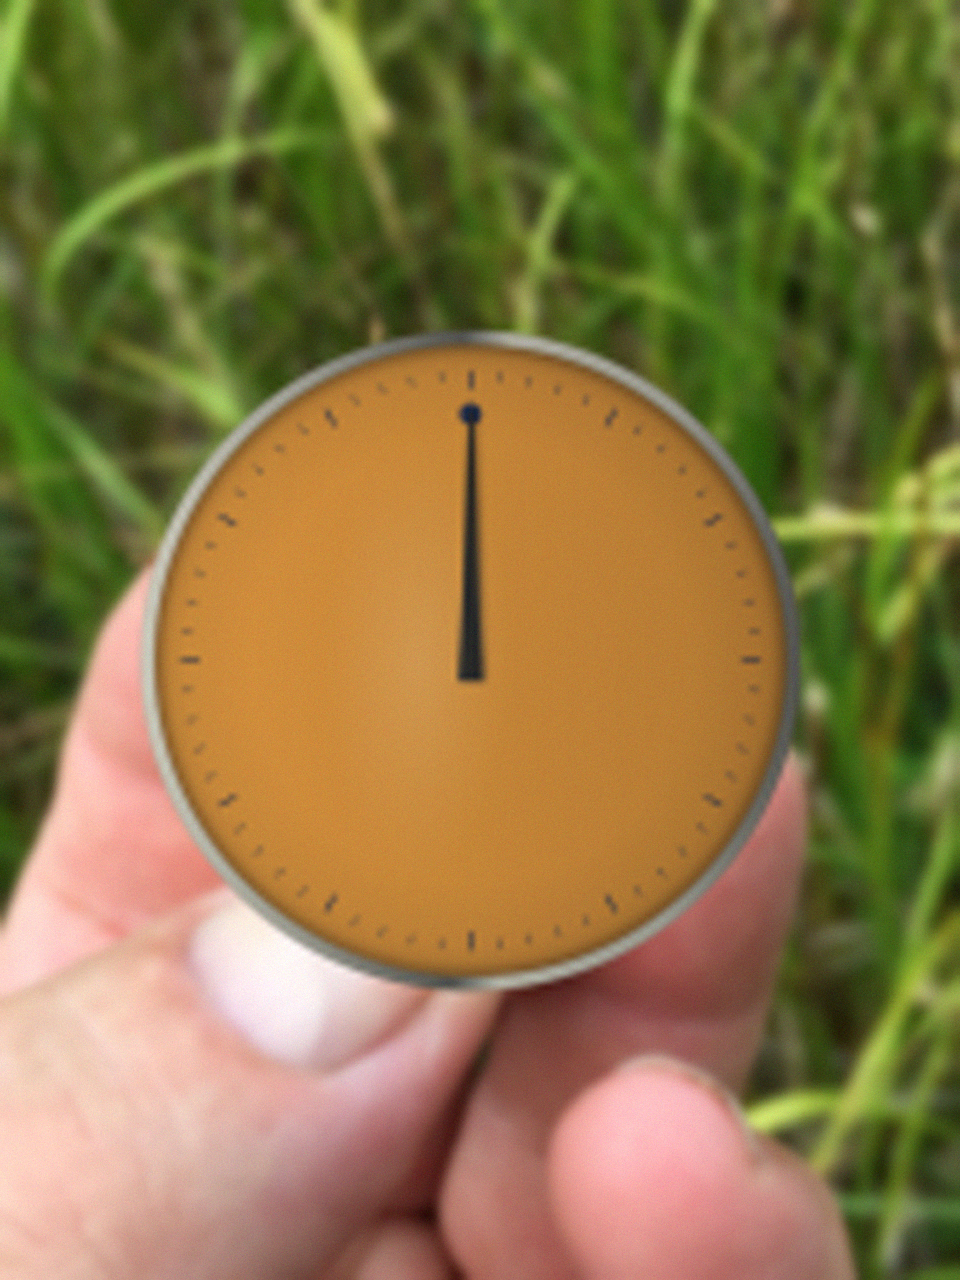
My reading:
12 h 00 min
